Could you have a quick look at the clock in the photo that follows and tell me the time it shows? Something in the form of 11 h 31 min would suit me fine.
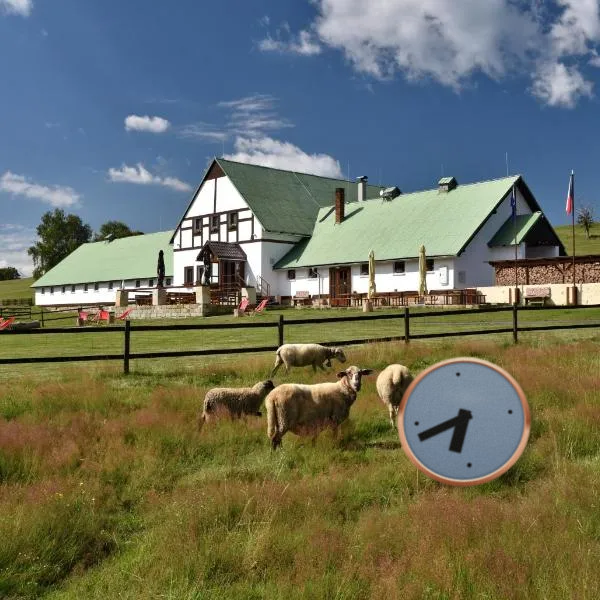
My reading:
6 h 42 min
